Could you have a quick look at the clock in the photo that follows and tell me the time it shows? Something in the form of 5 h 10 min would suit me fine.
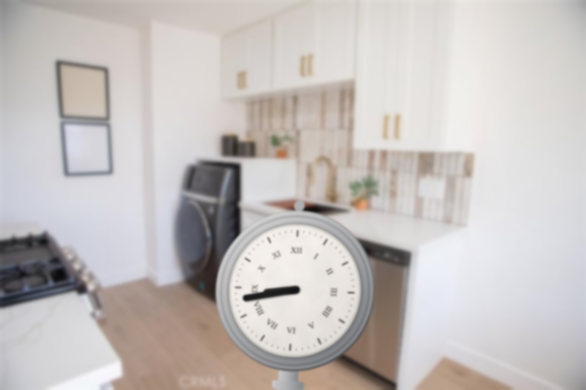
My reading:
8 h 43 min
